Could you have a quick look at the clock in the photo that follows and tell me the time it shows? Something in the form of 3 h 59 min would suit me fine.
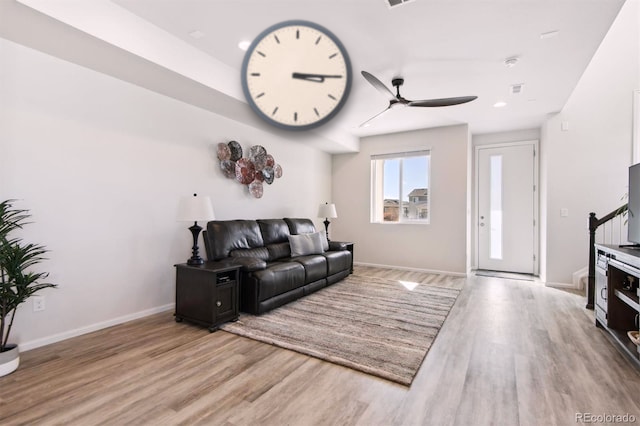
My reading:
3 h 15 min
